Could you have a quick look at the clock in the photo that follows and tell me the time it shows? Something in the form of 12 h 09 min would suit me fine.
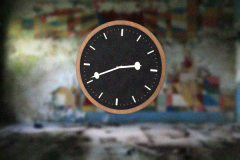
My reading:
2 h 41 min
